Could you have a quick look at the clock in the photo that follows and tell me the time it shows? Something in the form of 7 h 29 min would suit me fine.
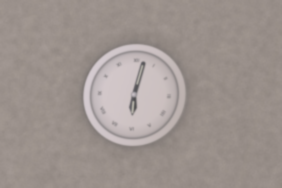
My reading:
6 h 02 min
